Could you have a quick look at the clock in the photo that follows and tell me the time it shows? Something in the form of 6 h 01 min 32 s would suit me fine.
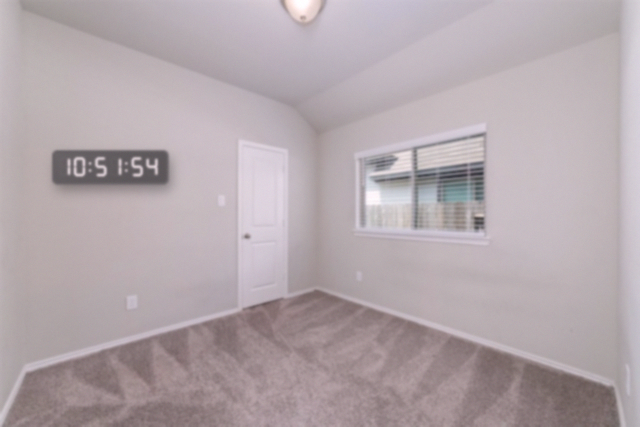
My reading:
10 h 51 min 54 s
